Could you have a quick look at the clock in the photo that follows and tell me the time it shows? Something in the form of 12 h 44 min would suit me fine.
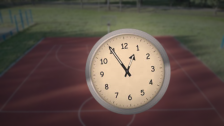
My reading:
12 h 55 min
